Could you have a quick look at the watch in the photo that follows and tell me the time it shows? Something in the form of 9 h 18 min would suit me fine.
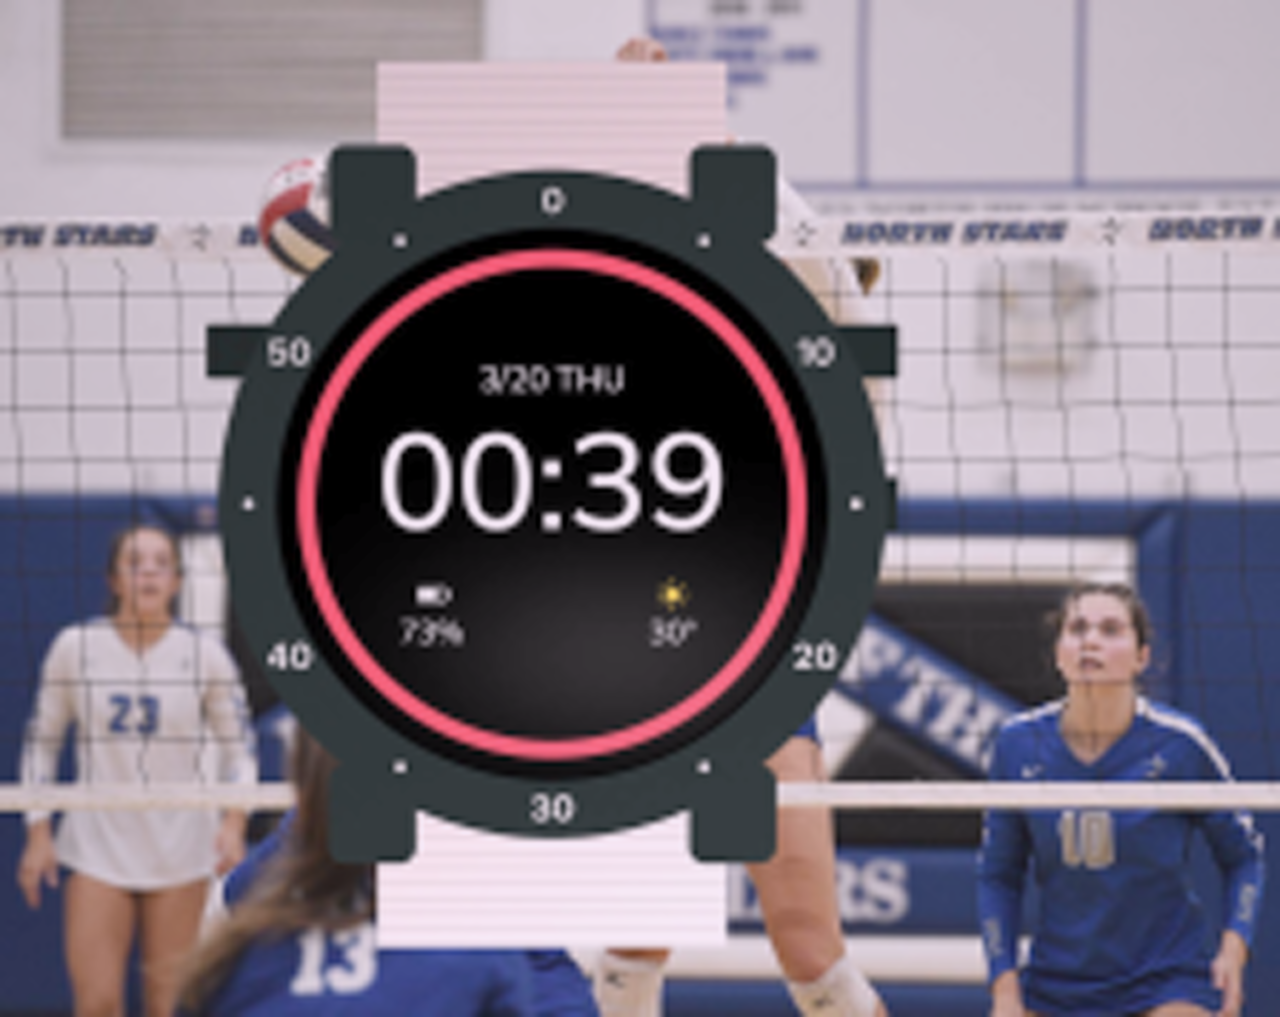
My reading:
0 h 39 min
